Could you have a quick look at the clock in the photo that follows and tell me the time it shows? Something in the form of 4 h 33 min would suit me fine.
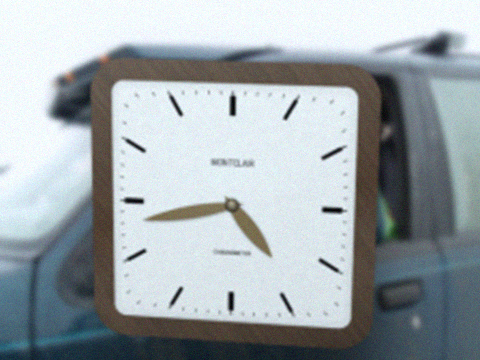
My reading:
4 h 43 min
